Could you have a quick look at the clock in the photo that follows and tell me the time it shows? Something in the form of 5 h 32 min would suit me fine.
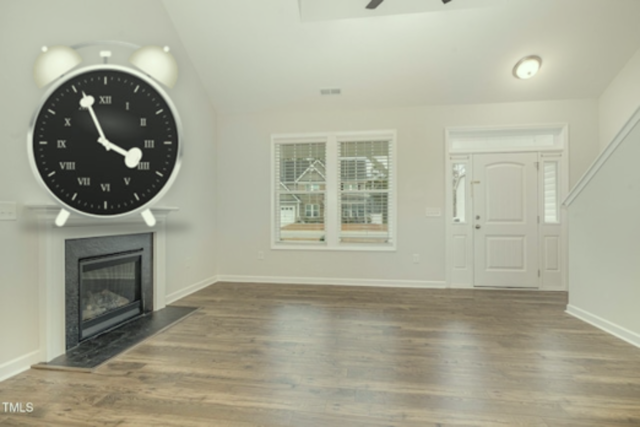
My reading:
3 h 56 min
